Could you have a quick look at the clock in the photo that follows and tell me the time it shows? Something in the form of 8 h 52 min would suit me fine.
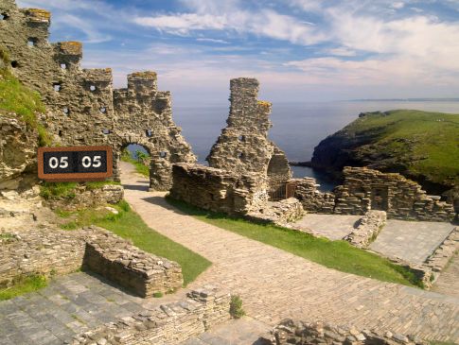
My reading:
5 h 05 min
